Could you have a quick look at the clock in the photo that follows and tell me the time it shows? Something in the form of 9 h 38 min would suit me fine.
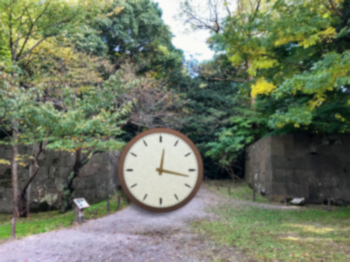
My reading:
12 h 17 min
